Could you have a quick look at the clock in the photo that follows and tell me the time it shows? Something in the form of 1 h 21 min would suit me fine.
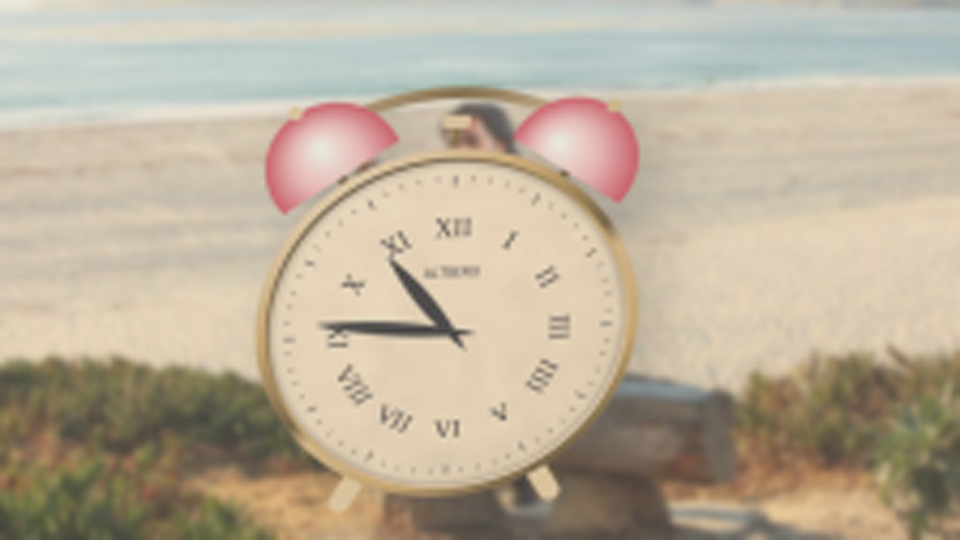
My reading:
10 h 46 min
